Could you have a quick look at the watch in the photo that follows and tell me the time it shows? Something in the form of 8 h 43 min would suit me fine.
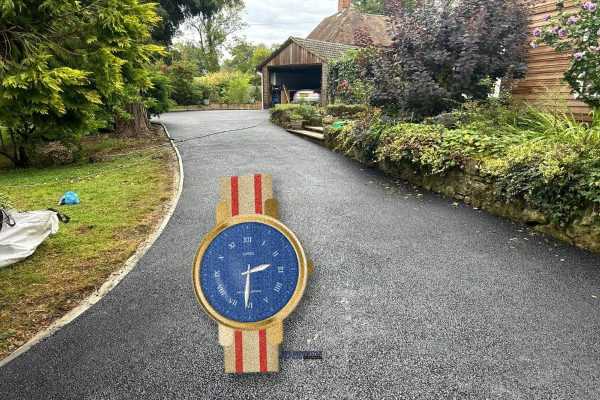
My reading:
2 h 31 min
